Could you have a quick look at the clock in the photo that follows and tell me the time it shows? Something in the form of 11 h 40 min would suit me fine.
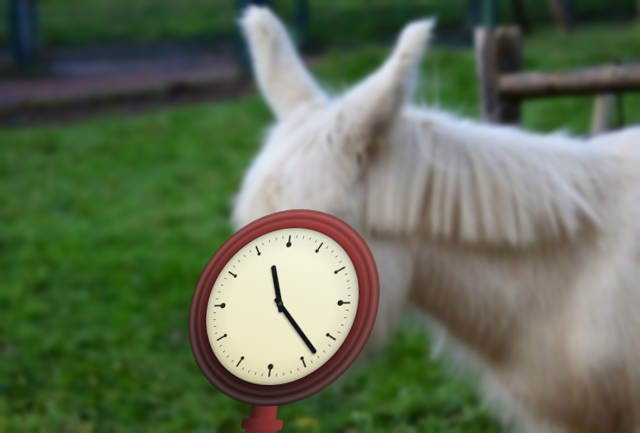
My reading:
11 h 23 min
